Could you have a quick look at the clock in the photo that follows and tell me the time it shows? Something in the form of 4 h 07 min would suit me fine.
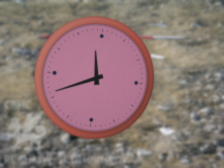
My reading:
11 h 41 min
